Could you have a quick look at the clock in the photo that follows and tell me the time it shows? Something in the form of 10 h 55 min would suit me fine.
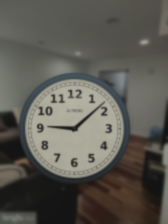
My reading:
9 h 08 min
